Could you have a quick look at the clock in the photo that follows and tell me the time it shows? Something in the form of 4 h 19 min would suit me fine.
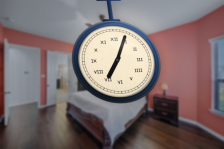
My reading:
7 h 04 min
